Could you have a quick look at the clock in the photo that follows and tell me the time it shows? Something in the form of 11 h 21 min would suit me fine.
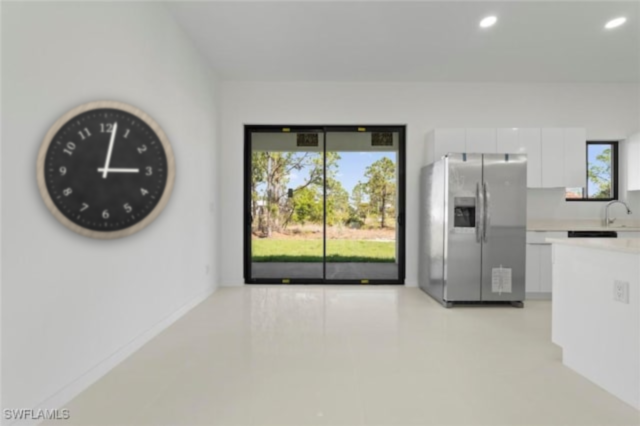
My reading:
3 h 02 min
